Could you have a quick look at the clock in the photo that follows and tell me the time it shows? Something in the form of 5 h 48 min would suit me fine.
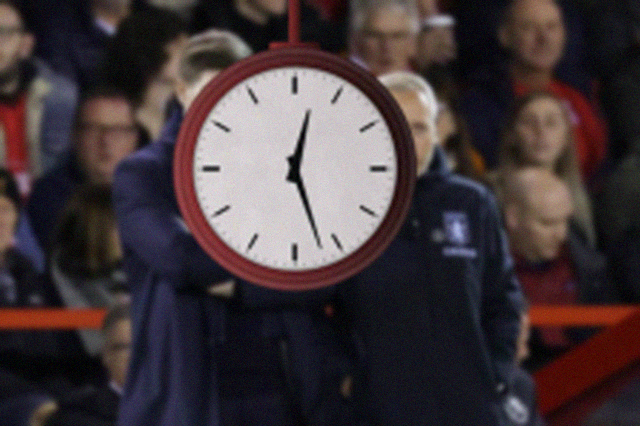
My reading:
12 h 27 min
